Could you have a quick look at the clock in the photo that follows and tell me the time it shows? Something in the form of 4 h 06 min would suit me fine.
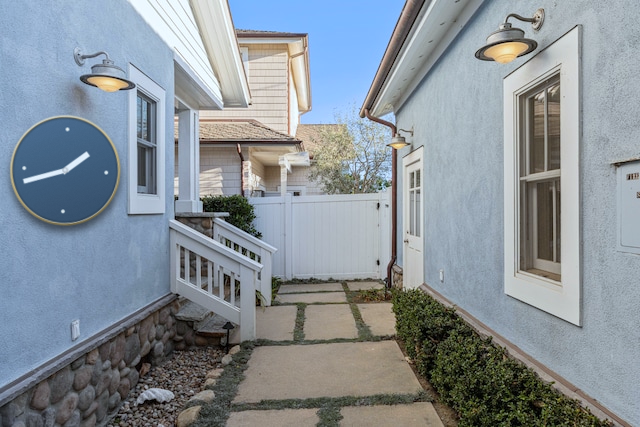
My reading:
1 h 42 min
